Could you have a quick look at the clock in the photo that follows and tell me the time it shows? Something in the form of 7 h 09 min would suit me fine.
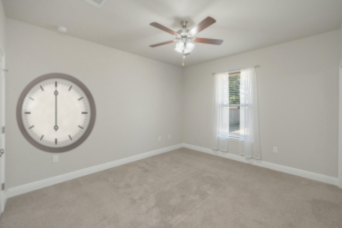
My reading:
6 h 00 min
